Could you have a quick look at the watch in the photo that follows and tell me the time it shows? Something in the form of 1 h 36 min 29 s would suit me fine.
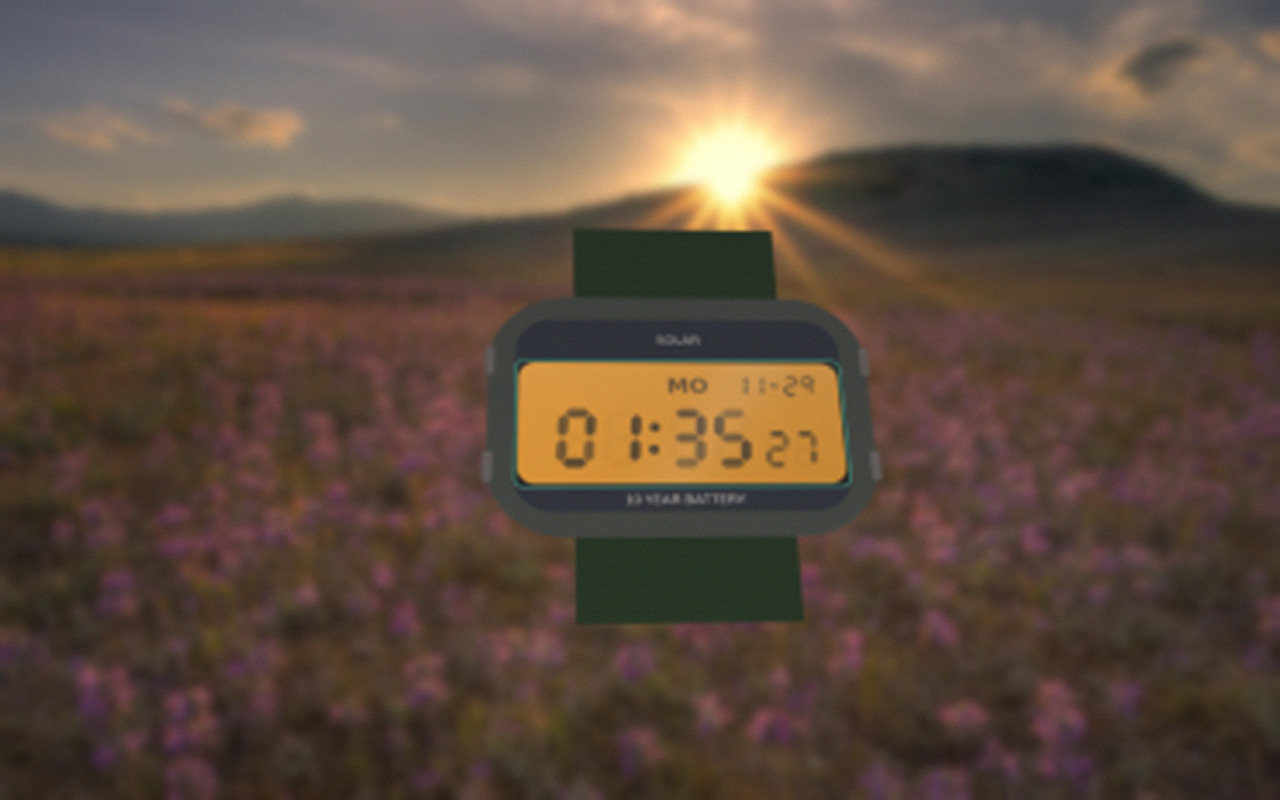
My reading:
1 h 35 min 27 s
